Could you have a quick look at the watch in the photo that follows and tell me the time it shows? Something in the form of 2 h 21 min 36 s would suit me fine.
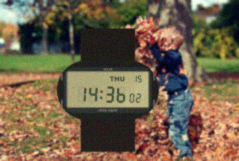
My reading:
14 h 36 min 02 s
